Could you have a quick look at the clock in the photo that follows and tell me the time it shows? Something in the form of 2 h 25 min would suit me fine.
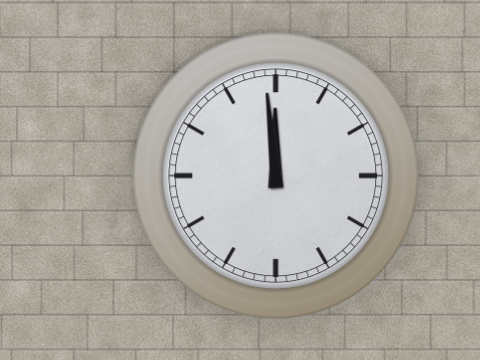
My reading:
11 h 59 min
